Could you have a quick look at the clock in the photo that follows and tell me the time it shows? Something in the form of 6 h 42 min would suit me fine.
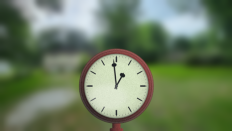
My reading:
12 h 59 min
